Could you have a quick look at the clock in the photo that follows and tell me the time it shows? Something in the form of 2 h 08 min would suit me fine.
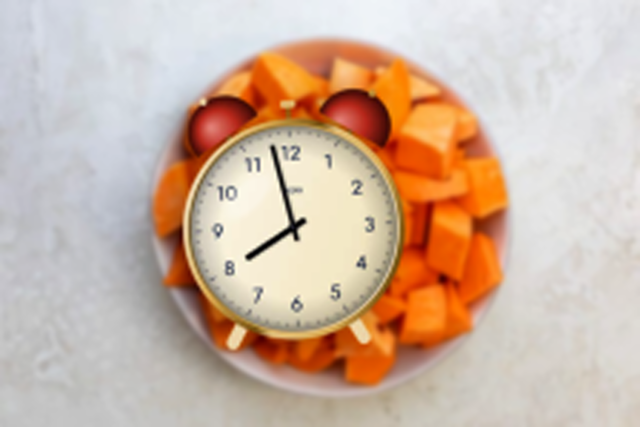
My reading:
7 h 58 min
